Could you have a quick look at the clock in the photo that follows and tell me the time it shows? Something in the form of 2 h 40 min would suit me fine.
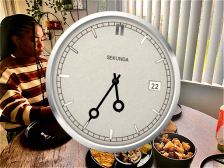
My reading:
5 h 35 min
